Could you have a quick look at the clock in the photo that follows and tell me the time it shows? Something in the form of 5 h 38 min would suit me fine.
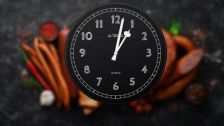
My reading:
1 h 02 min
